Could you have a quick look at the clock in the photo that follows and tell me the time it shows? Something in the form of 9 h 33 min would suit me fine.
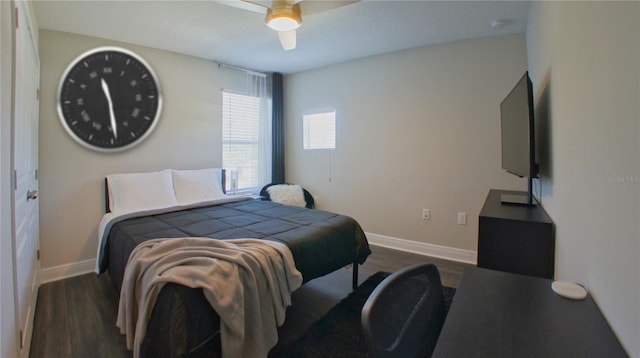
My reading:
11 h 29 min
